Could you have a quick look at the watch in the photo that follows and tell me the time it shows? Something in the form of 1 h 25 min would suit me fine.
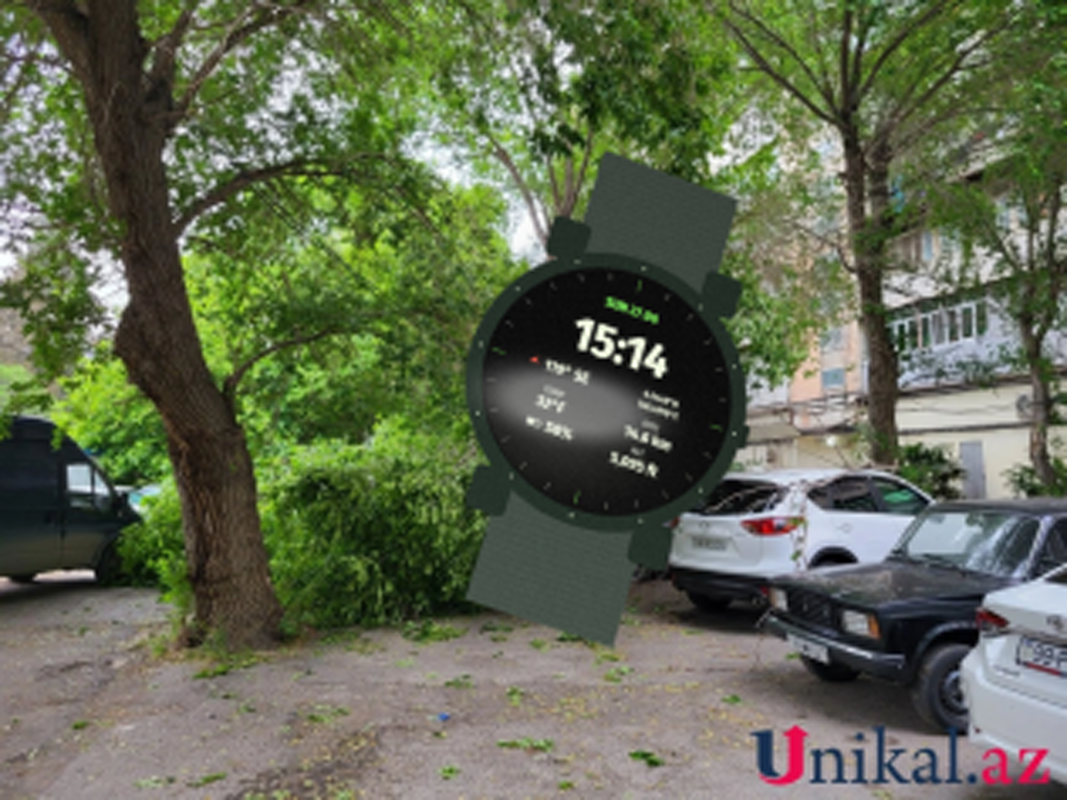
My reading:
15 h 14 min
